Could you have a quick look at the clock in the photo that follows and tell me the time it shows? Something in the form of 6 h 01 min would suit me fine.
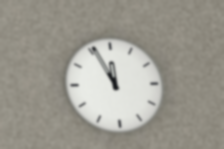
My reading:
11 h 56 min
